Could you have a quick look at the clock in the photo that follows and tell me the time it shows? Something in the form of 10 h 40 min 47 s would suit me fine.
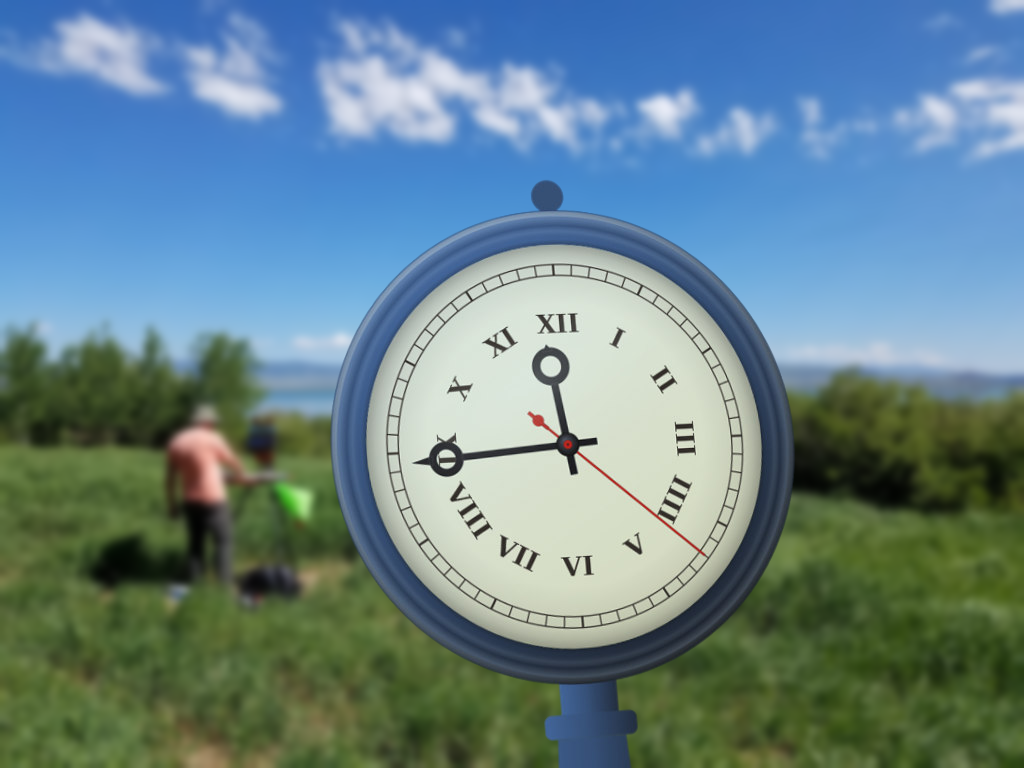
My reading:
11 h 44 min 22 s
